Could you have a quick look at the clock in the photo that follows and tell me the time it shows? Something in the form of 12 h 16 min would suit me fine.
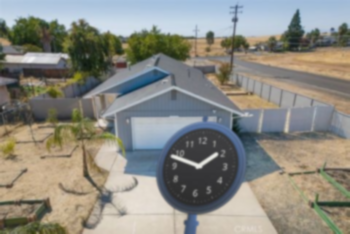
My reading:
1 h 48 min
